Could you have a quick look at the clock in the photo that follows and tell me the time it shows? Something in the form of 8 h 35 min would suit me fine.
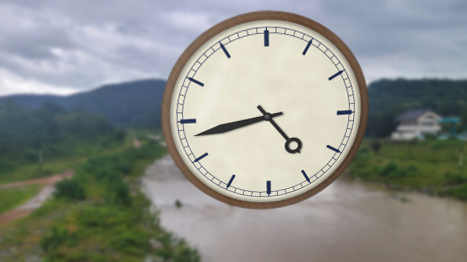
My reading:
4 h 43 min
